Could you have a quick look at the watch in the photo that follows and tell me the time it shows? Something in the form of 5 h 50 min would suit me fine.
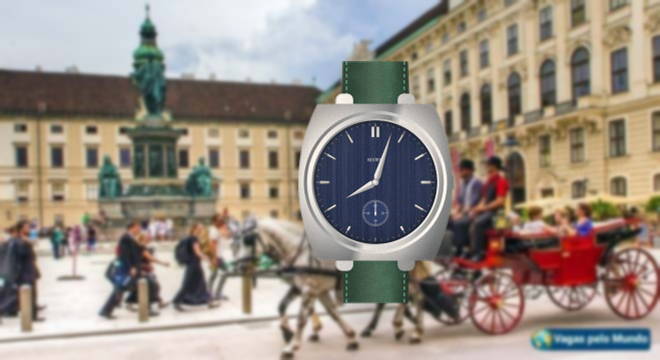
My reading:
8 h 03 min
